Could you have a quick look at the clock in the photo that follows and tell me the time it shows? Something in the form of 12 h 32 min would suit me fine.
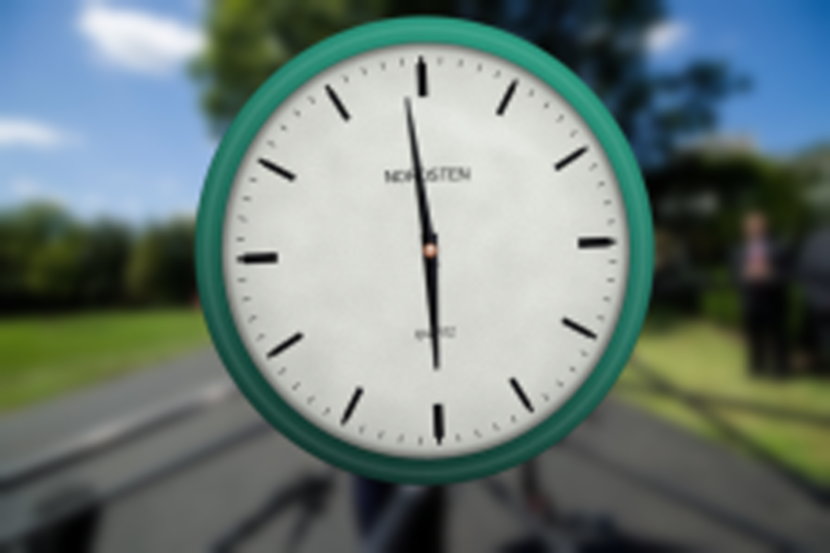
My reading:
5 h 59 min
